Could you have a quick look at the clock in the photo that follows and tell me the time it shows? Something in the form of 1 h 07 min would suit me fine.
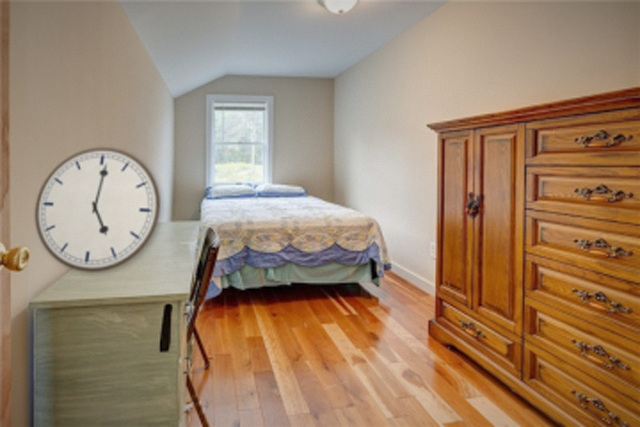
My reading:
5 h 01 min
